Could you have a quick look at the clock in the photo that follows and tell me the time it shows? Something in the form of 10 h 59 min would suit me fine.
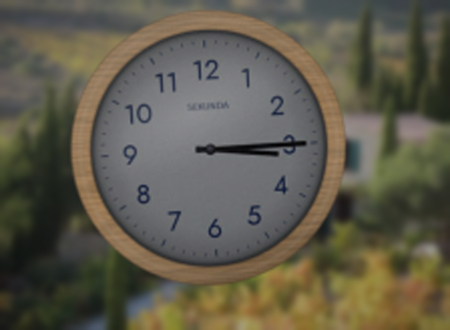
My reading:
3 h 15 min
